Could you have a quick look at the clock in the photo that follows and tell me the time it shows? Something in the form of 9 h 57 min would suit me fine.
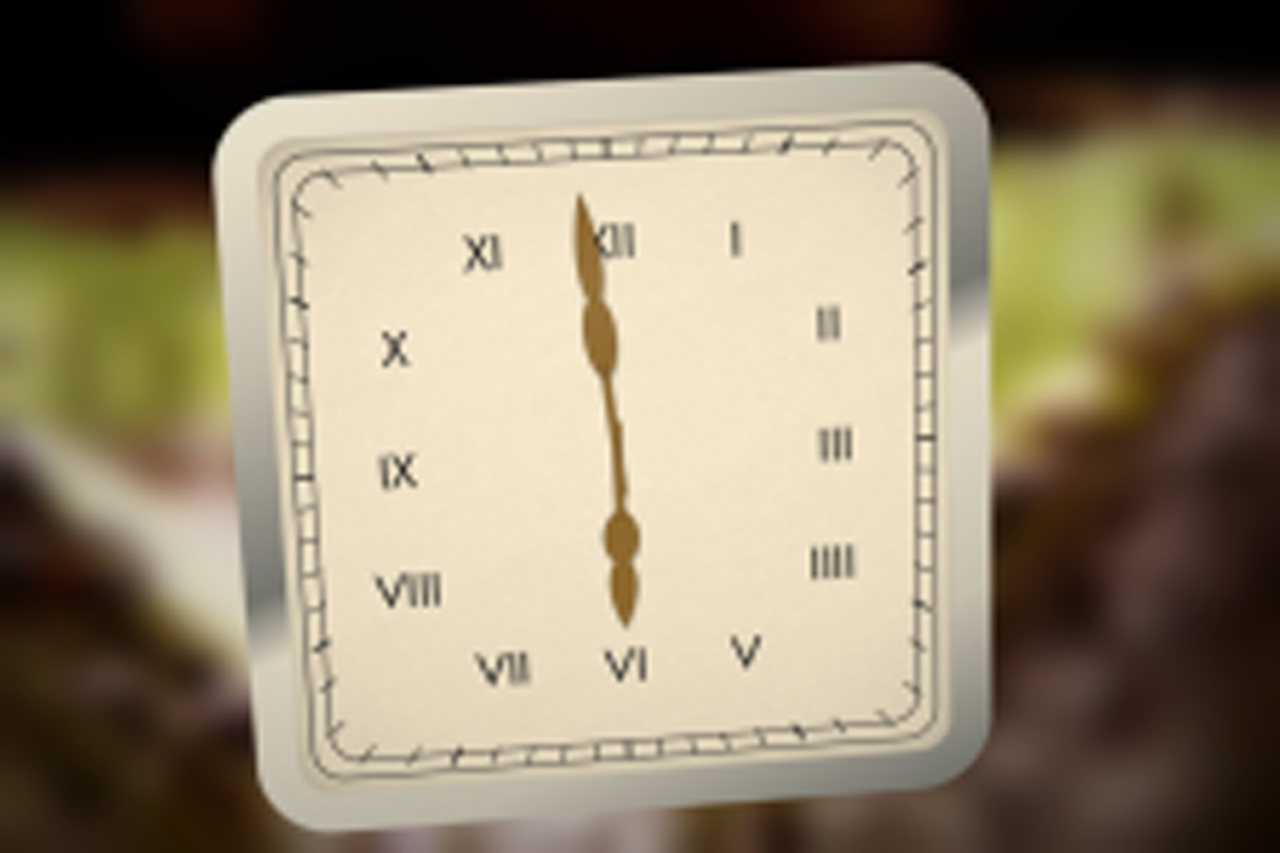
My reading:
5 h 59 min
